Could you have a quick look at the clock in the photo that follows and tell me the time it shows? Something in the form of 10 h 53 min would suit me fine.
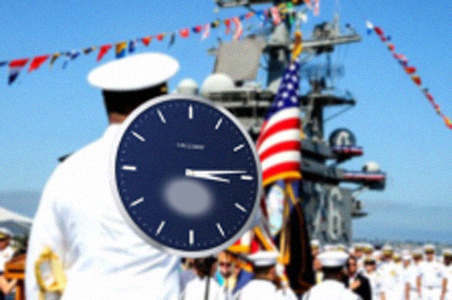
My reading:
3 h 14 min
